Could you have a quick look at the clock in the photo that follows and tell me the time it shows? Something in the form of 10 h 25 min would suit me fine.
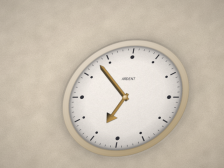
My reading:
6 h 53 min
